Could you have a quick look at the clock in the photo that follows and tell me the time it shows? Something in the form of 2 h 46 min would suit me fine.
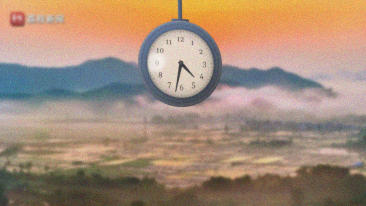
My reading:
4 h 32 min
